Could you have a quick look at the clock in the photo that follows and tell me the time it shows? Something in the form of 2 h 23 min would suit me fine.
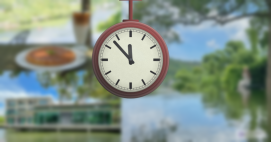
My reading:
11 h 53 min
